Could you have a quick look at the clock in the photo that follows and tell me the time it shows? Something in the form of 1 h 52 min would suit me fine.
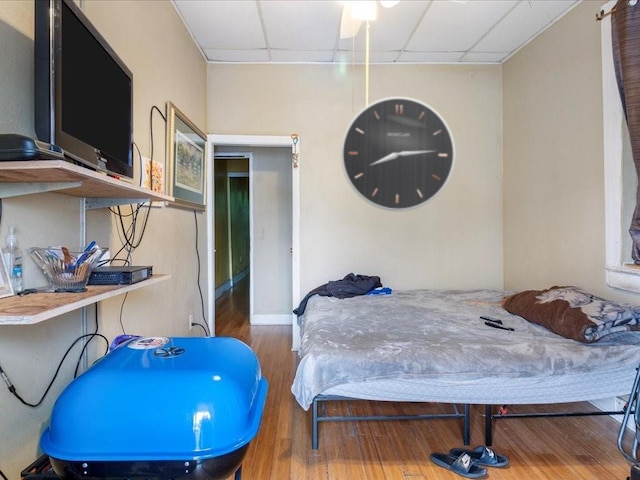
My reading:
8 h 14 min
